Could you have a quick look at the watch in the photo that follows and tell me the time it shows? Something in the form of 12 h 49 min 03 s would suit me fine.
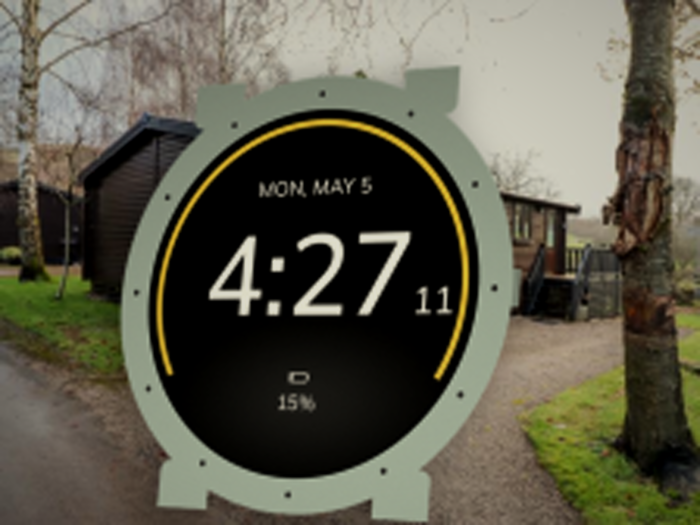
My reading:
4 h 27 min 11 s
